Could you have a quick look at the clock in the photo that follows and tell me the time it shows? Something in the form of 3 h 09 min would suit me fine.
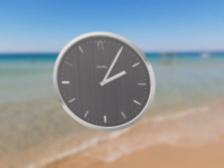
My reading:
2 h 05 min
